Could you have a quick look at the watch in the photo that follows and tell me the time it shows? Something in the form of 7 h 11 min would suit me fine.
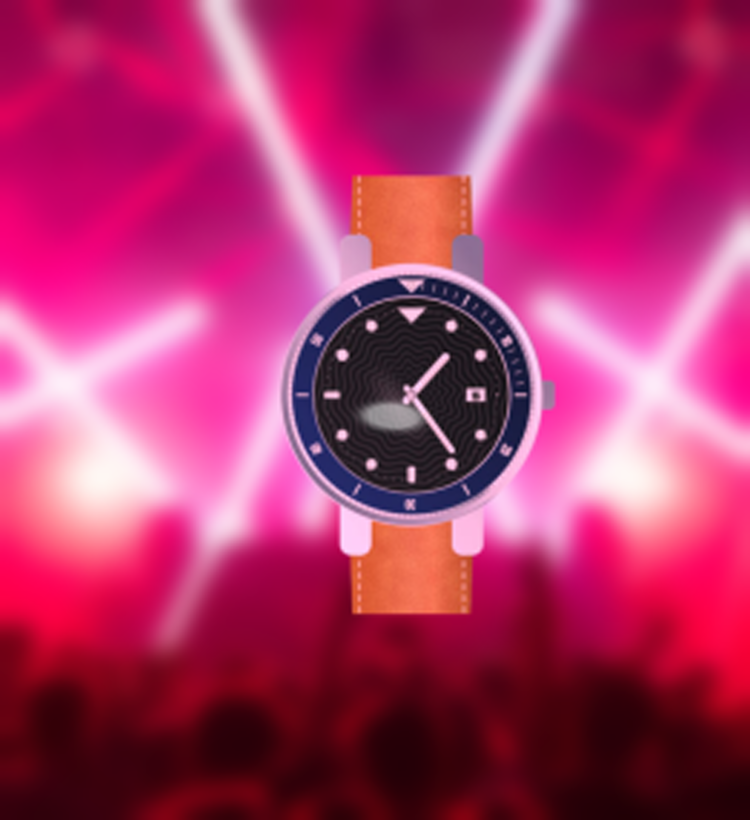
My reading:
1 h 24 min
